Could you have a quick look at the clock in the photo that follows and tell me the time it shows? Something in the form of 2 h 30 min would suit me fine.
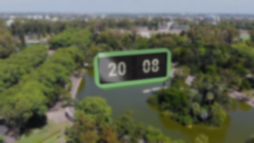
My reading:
20 h 08 min
